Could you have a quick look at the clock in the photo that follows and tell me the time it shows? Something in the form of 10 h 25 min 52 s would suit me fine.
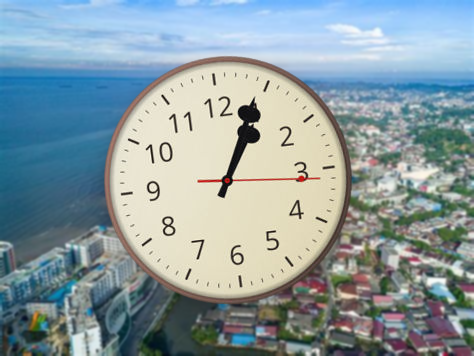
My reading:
1 h 04 min 16 s
